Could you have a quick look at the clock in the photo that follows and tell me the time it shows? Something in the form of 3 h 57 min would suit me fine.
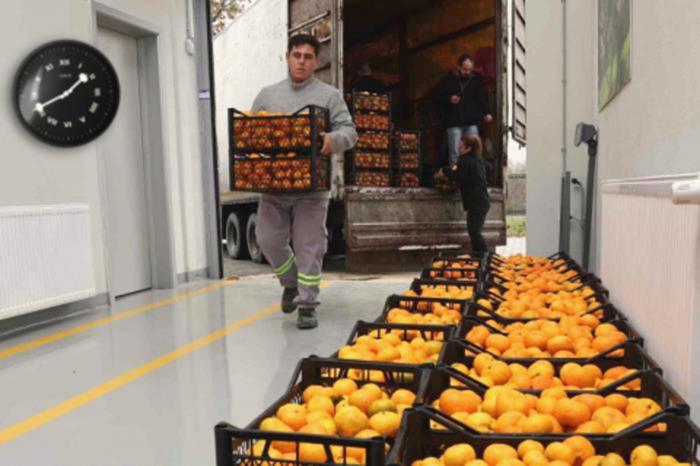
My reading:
1 h 41 min
